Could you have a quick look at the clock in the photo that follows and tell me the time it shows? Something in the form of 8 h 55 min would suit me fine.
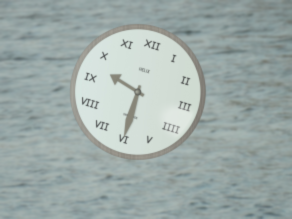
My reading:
9 h 30 min
